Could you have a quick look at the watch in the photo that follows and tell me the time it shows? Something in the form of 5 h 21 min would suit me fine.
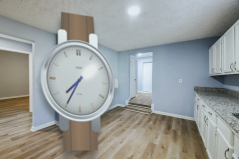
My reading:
7 h 35 min
